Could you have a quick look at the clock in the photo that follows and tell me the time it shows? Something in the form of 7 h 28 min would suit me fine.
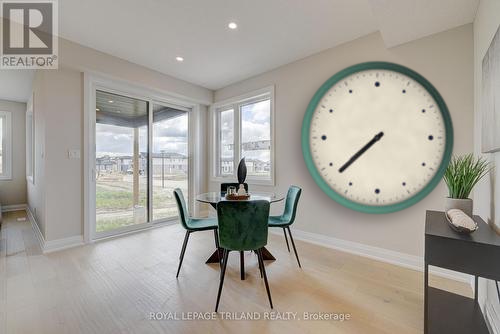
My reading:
7 h 38 min
